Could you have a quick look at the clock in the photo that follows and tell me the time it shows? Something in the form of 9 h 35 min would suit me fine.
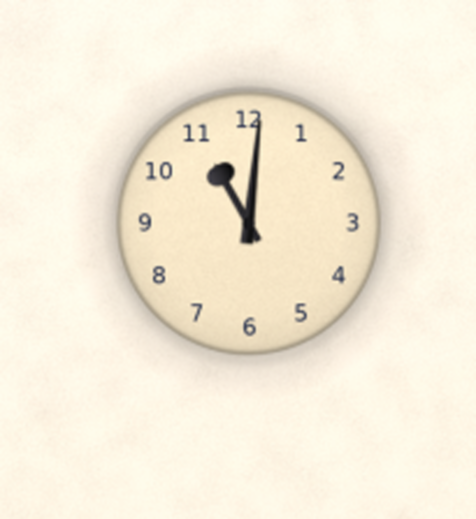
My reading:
11 h 01 min
